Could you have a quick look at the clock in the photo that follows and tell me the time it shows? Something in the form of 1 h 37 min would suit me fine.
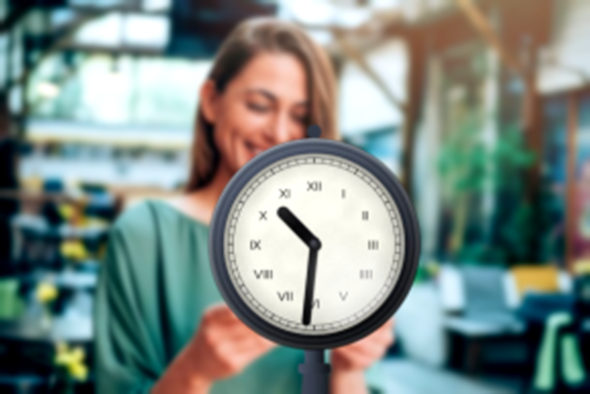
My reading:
10 h 31 min
